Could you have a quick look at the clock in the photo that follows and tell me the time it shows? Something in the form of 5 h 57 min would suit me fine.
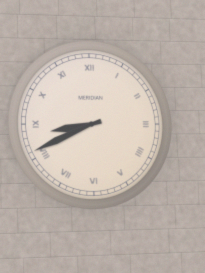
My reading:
8 h 41 min
